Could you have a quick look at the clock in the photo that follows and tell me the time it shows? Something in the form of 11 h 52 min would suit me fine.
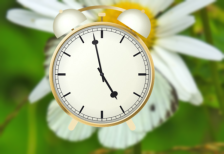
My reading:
4 h 58 min
